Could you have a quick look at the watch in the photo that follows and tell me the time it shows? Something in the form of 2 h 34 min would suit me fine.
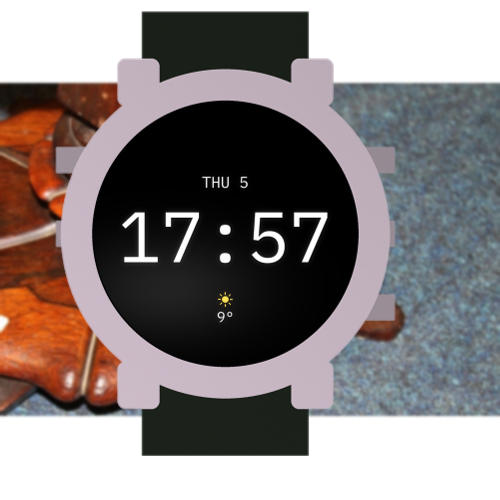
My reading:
17 h 57 min
